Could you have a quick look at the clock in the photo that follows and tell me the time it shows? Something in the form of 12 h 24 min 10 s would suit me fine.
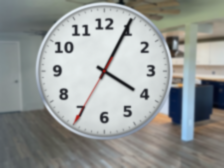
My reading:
4 h 04 min 35 s
